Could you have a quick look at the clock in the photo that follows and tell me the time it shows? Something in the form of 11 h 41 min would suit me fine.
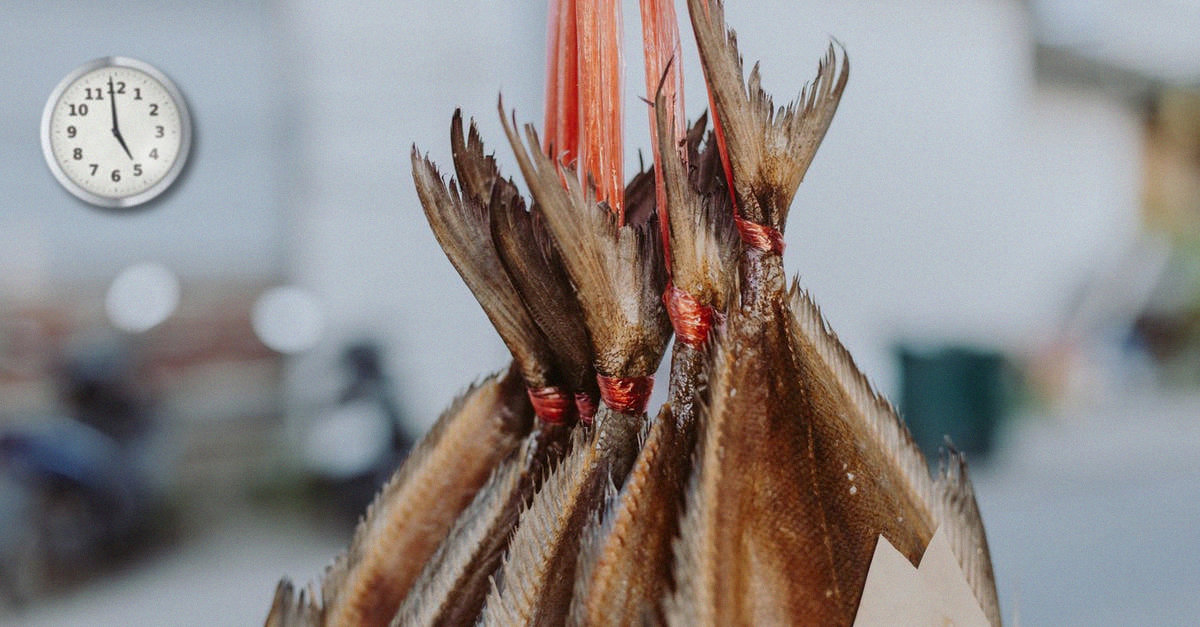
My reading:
4 h 59 min
